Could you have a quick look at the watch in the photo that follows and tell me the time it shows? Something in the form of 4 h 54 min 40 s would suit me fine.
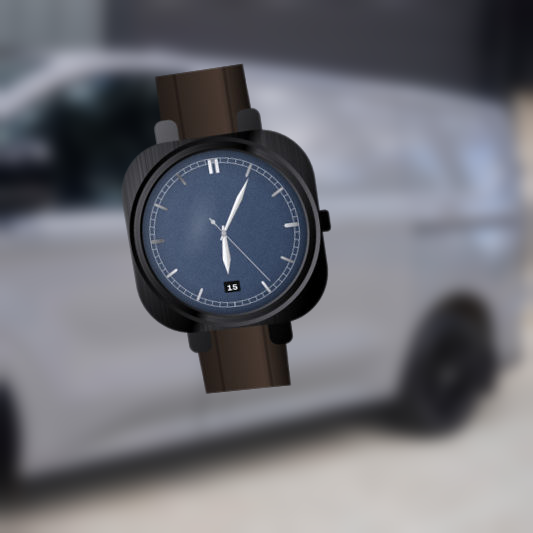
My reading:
6 h 05 min 24 s
